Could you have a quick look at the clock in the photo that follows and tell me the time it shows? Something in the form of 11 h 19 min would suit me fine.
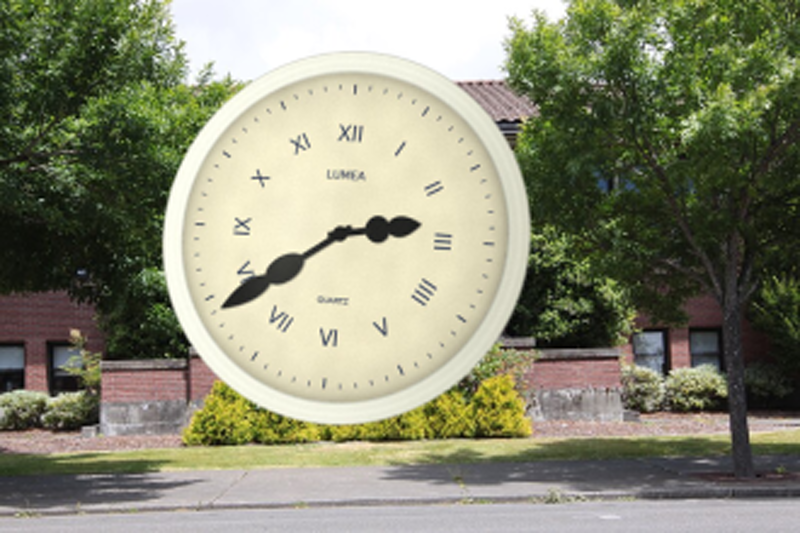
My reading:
2 h 39 min
